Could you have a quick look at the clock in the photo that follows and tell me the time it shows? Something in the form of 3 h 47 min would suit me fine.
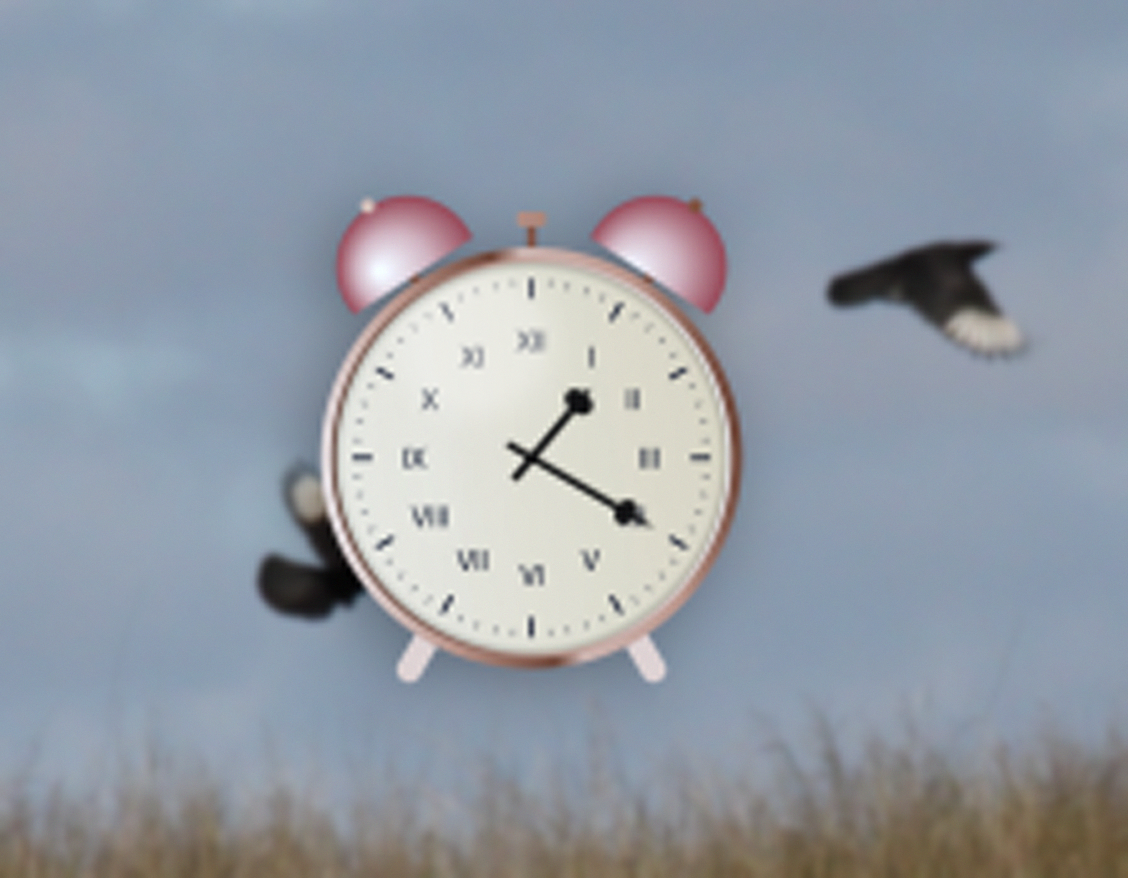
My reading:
1 h 20 min
